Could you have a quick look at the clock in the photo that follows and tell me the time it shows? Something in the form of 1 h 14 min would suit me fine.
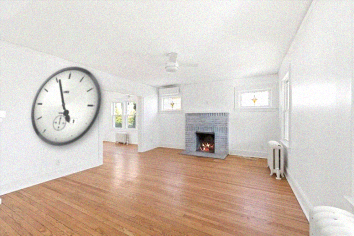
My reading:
4 h 56 min
